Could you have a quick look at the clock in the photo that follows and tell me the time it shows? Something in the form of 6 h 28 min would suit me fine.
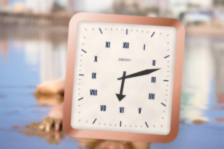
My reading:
6 h 12 min
